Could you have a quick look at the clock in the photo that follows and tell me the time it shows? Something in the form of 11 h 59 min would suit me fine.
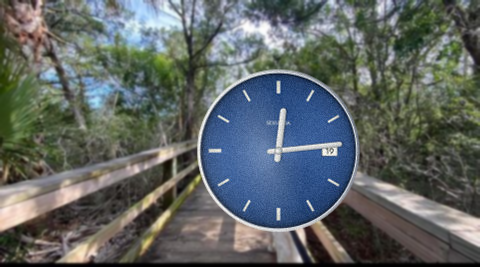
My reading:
12 h 14 min
